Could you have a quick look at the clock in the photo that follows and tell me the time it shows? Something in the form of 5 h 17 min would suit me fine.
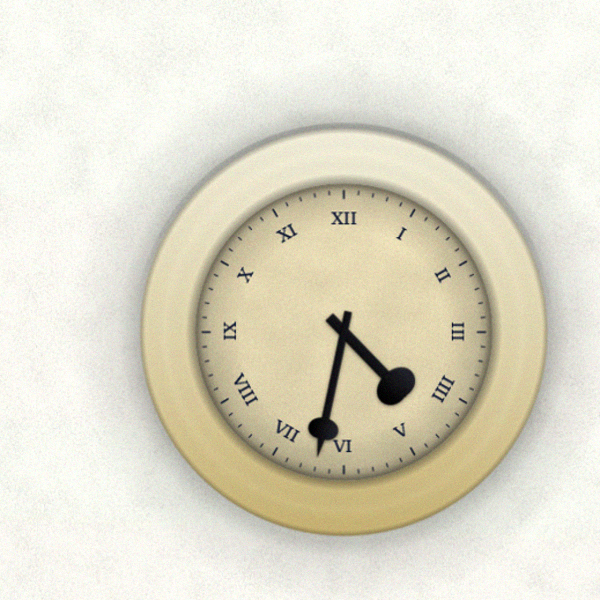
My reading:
4 h 32 min
